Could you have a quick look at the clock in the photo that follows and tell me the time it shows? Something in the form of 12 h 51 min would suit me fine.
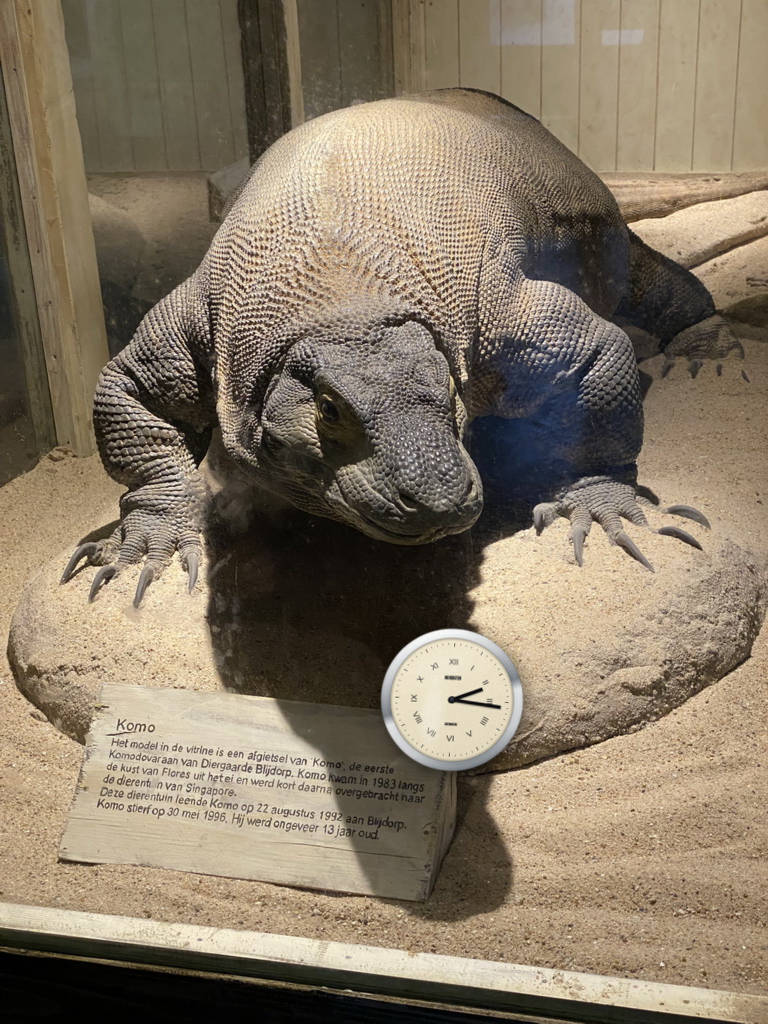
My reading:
2 h 16 min
